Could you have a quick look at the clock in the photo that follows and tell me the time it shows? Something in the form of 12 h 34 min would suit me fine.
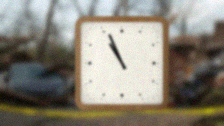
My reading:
10 h 56 min
